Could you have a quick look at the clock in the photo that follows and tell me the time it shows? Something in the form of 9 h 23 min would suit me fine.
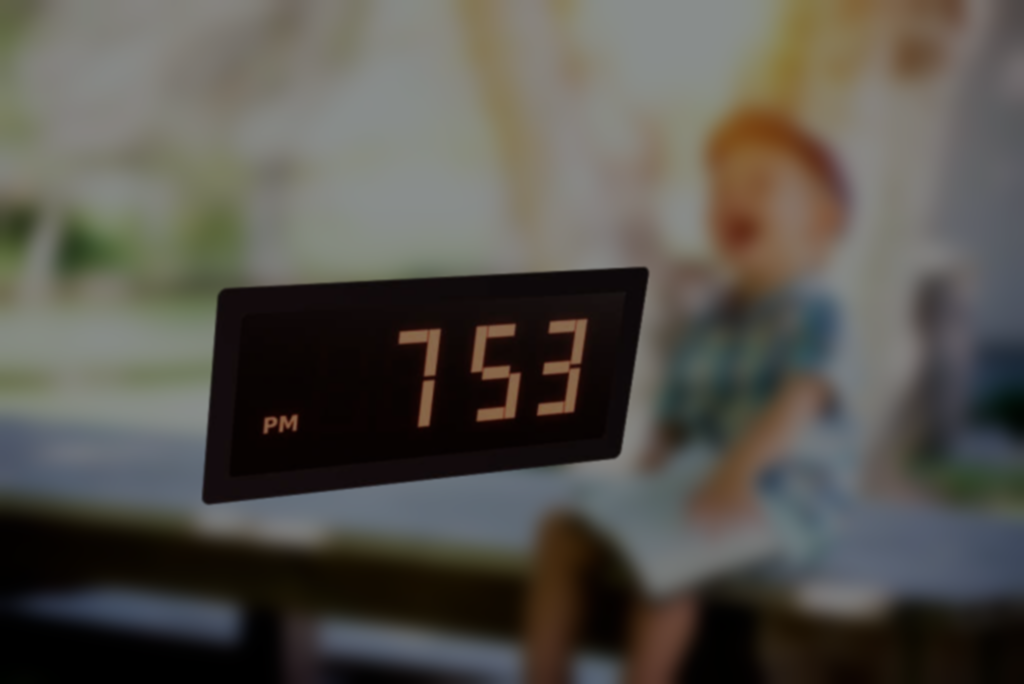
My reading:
7 h 53 min
